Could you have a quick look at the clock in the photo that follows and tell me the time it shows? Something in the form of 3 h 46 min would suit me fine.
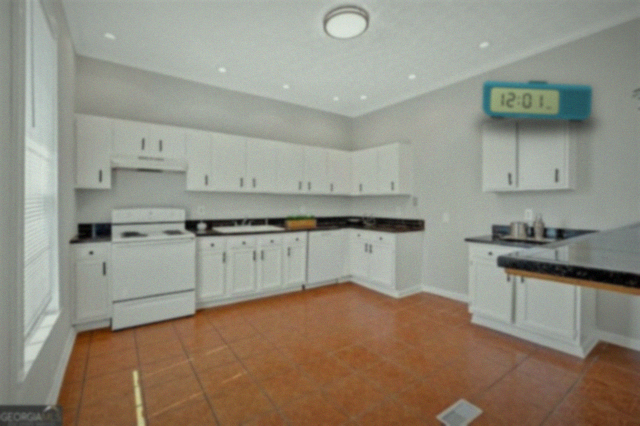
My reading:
12 h 01 min
